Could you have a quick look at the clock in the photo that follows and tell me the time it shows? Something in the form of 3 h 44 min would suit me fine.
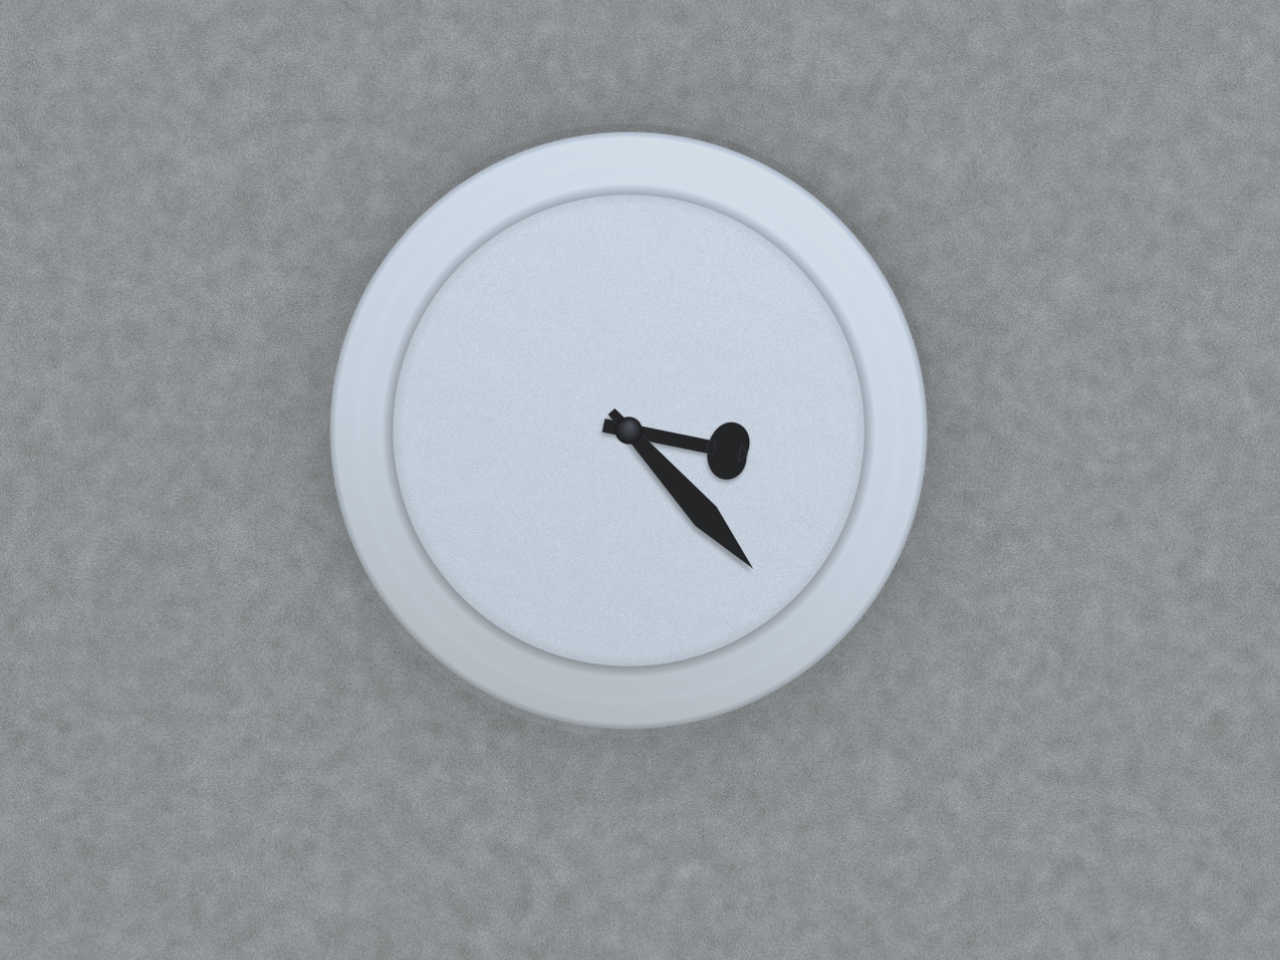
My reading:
3 h 23 min
